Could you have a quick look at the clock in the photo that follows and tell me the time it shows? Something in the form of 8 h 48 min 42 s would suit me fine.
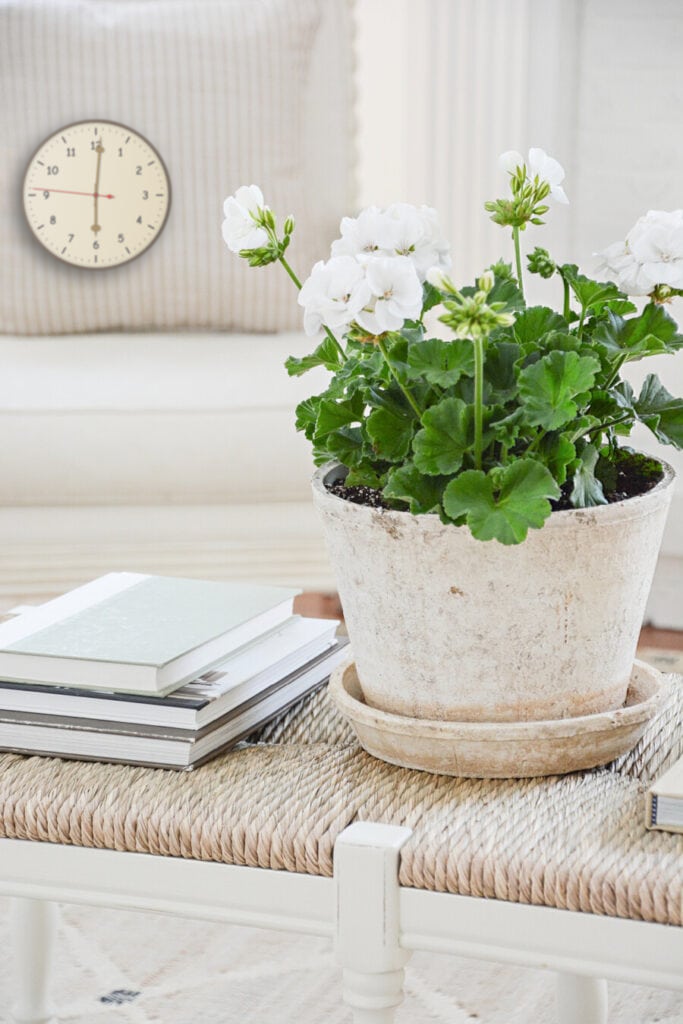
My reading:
6 h 00 min 46 s
